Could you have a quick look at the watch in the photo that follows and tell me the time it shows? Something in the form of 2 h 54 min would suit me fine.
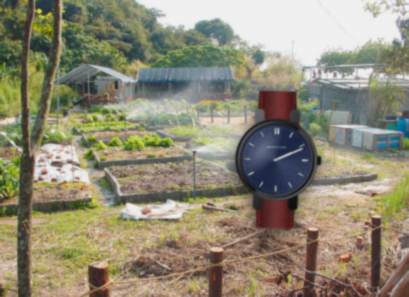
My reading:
2 h 11 min
